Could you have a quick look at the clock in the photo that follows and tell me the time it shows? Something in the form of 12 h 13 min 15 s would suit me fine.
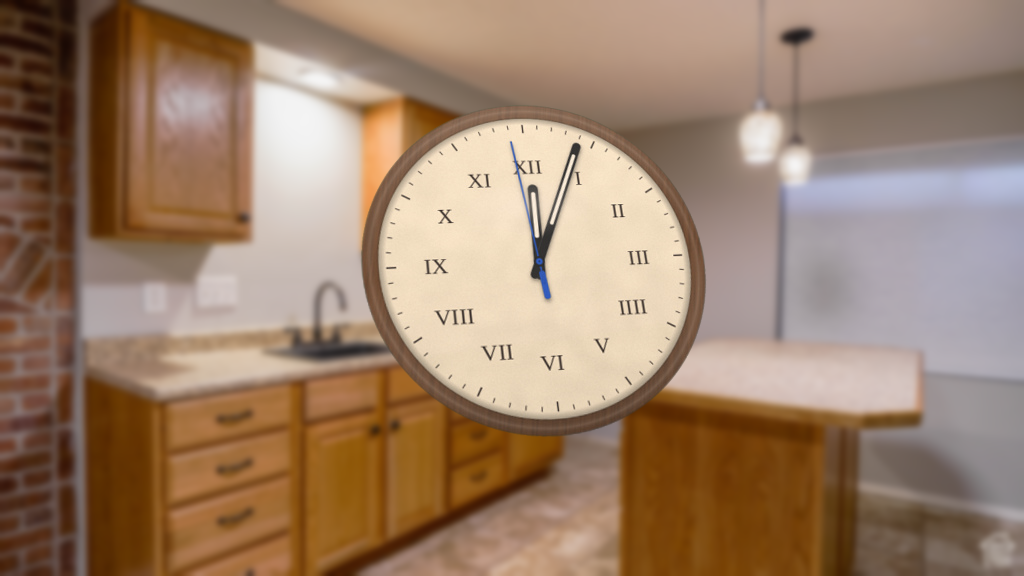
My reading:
12 h 03 min 59 s
